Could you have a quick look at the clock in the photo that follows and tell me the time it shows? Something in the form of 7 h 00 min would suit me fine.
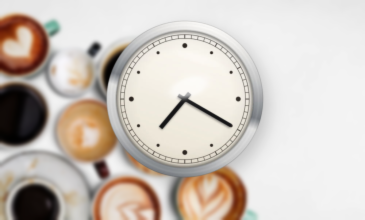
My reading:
7 h 20 min
